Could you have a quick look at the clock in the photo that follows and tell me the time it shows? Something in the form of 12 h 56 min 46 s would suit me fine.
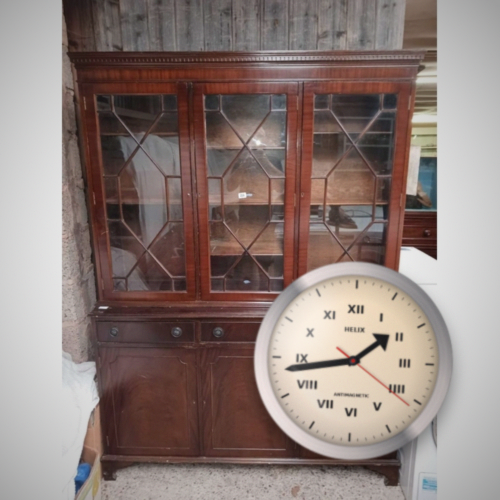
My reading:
1 h 43 min 21 s
